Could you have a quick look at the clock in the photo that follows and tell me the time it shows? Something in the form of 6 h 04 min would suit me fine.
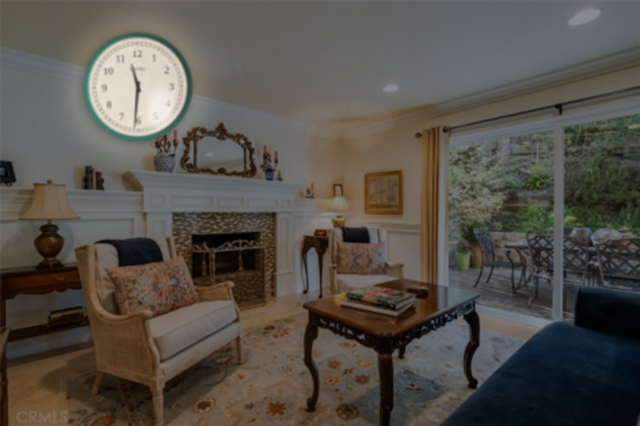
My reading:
11 h 31 min
